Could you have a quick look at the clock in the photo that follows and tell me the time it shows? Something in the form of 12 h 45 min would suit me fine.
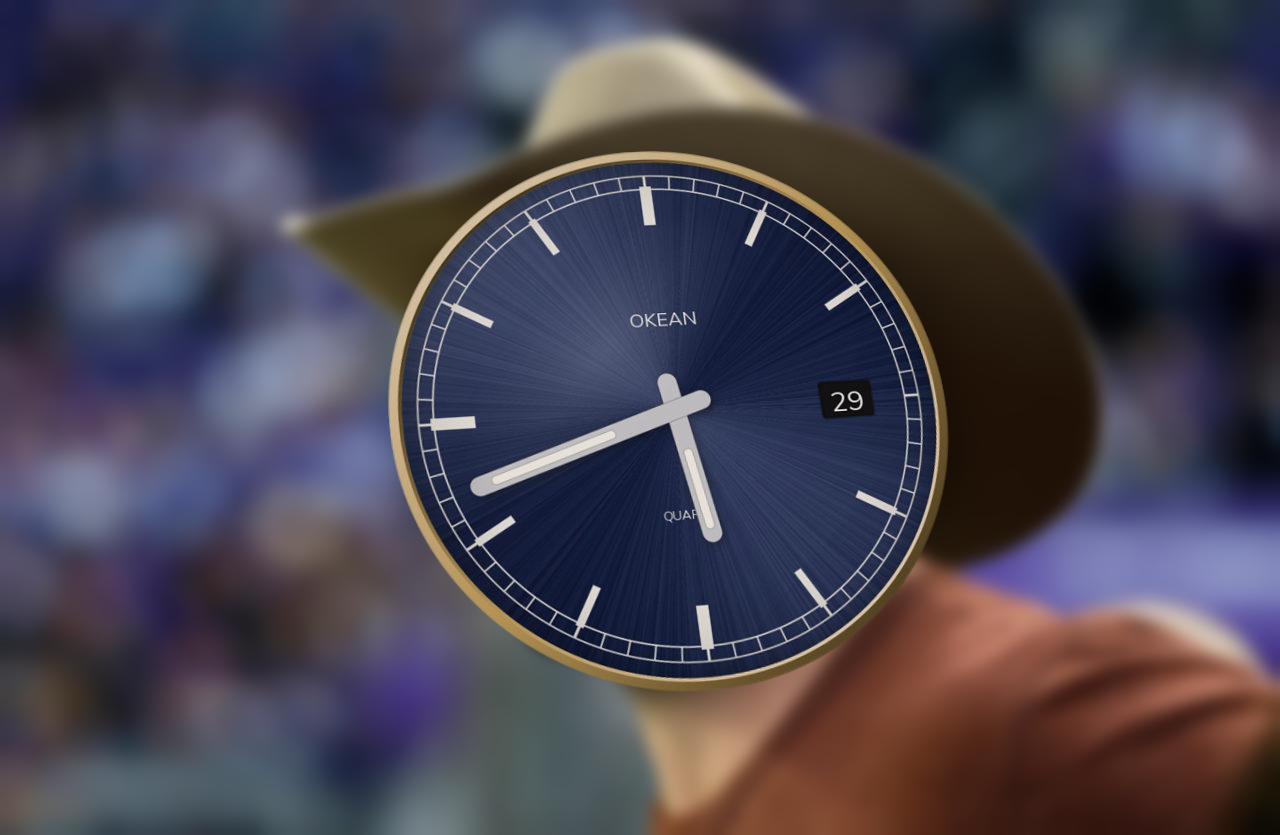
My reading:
5 h 42 min
